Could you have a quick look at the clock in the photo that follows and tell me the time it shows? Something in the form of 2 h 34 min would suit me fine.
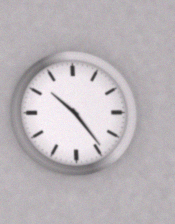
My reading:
10 h 24 min
